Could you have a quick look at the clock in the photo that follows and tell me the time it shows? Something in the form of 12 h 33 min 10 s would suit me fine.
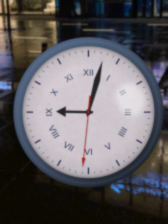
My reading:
9 h 02 min 31 s
